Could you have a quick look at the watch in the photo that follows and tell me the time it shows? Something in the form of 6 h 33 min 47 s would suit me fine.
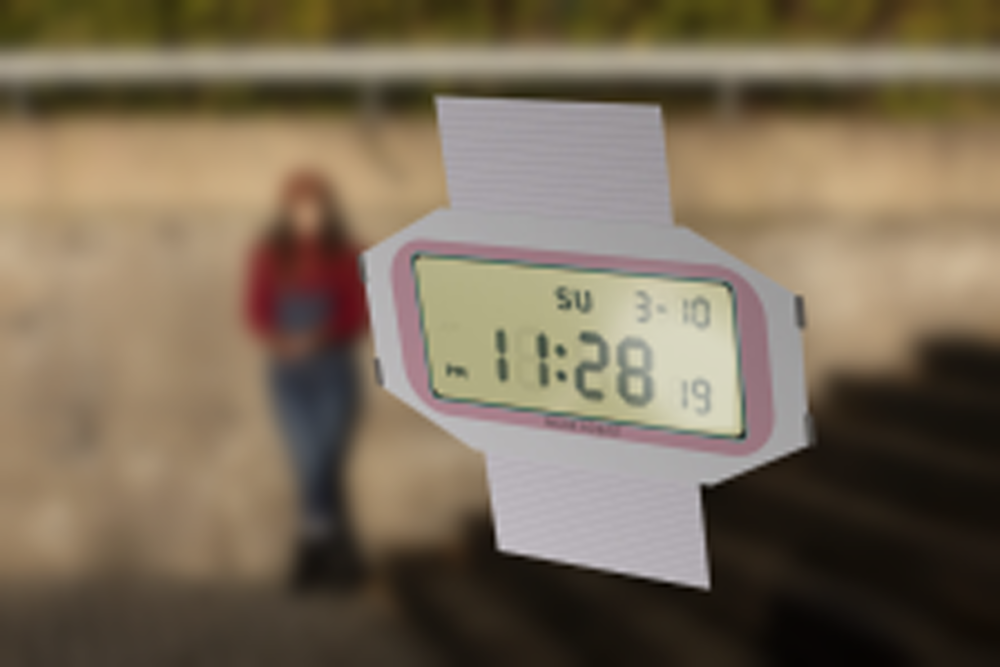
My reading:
11 h 28 min 19 s
